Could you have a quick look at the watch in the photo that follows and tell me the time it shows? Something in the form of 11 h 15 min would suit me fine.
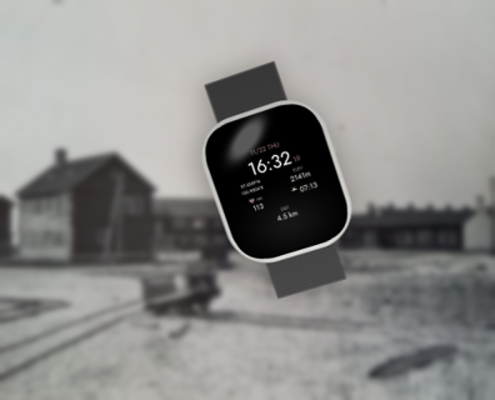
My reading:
16 h 32 min
